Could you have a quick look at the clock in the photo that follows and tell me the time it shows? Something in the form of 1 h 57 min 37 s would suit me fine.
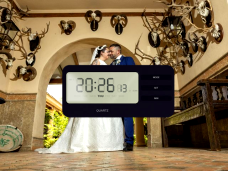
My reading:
20 h 26 min 13 s
